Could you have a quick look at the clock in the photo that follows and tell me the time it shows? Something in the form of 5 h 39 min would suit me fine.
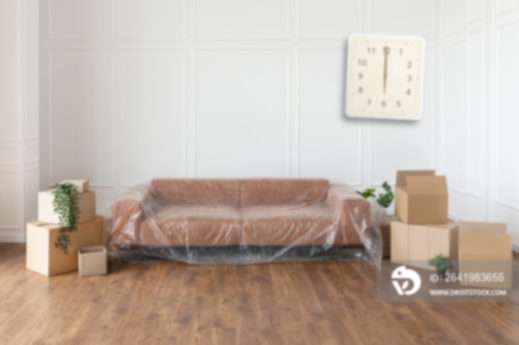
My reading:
6 h 00 min
